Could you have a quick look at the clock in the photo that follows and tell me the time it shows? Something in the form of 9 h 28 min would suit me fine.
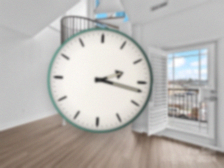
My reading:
2 h 17 min
